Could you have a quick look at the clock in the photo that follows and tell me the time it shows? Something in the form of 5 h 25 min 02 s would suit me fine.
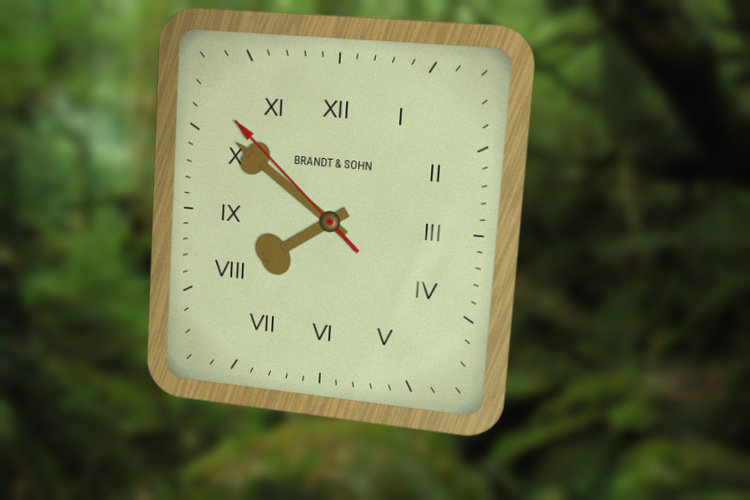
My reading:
7 h 50 min 52 s
